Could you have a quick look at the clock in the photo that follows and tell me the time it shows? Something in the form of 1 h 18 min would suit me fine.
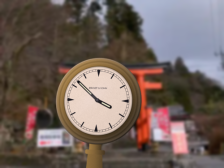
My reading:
3 h 52 min
